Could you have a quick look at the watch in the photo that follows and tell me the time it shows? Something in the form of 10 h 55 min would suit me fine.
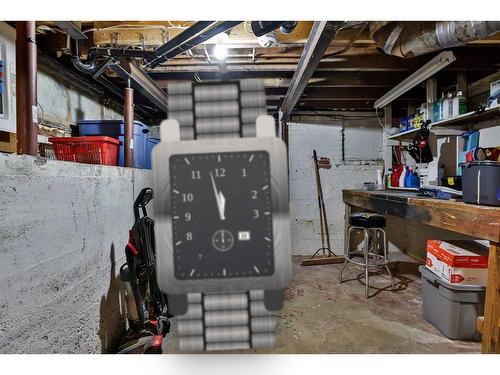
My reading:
11 h 58 min
